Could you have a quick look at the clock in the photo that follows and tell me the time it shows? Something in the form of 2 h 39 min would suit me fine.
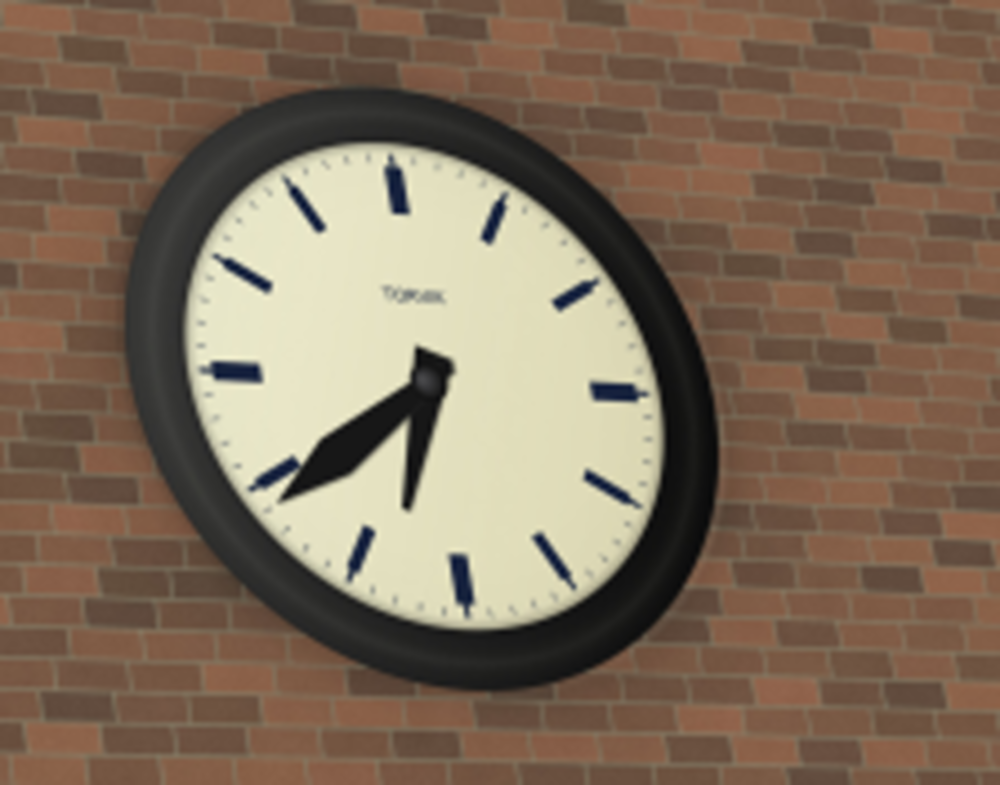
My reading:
6 h 39 min
